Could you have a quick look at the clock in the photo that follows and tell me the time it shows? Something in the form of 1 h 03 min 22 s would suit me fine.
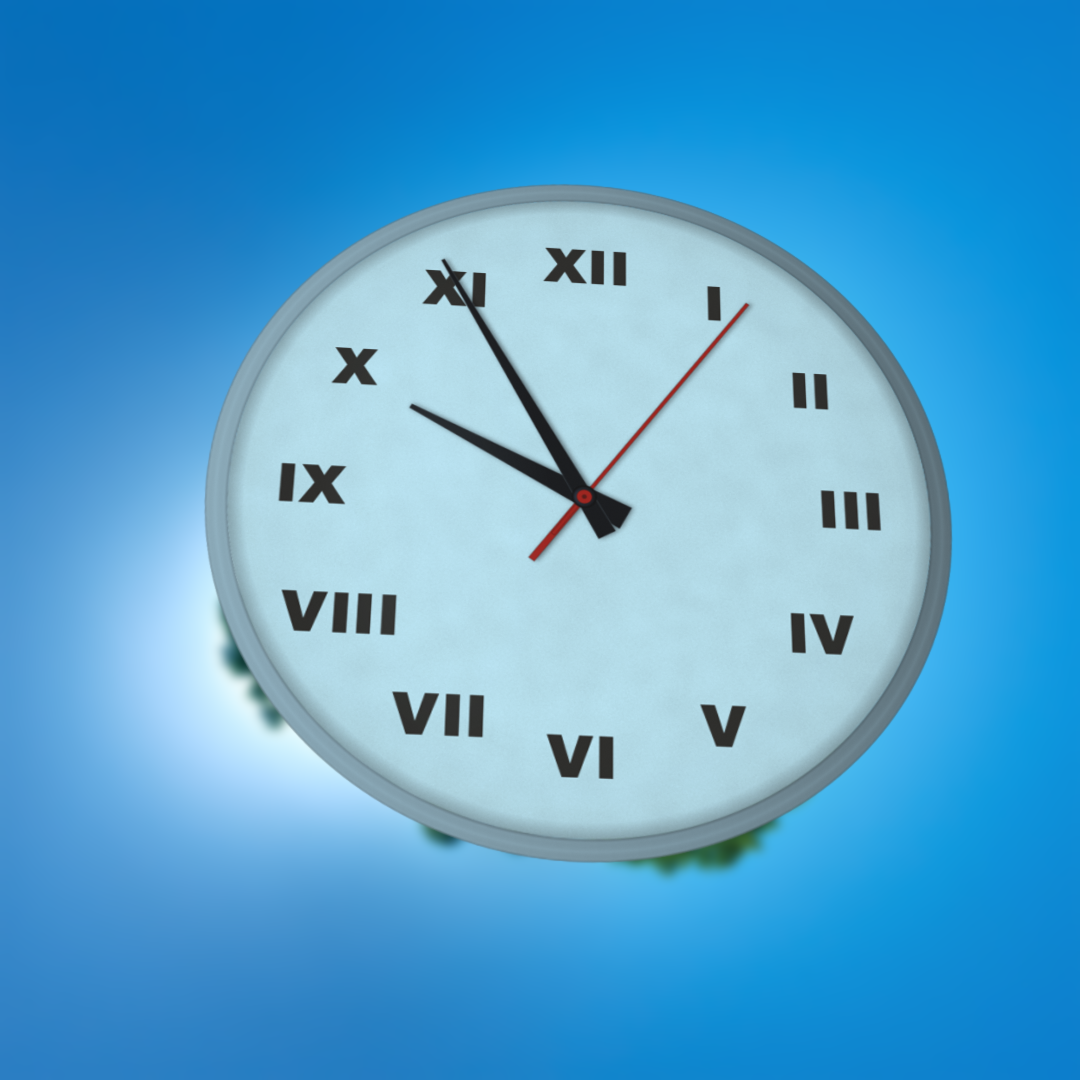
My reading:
9 h 55 min 06 s
